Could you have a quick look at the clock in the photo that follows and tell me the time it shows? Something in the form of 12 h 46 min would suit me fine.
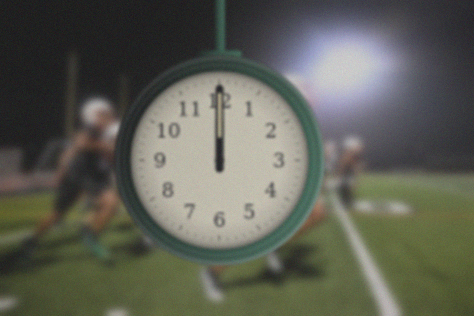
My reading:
12 h 00 min
